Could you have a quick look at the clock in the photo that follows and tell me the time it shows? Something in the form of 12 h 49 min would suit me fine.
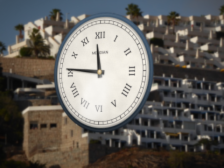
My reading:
11 h 46 min
